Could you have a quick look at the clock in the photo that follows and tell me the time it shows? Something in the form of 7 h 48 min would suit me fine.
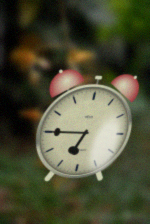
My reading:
6 h 45 min
